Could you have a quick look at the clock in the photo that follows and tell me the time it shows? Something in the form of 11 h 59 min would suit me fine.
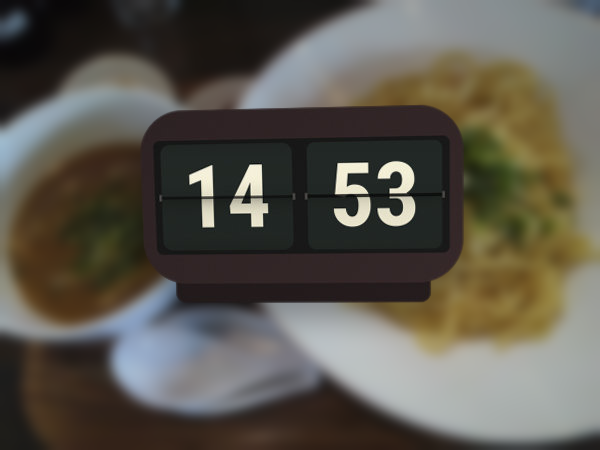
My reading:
14 h 53 min
